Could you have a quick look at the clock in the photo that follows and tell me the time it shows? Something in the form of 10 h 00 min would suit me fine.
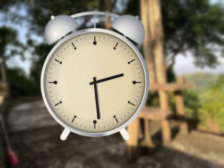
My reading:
2 h 29 min
